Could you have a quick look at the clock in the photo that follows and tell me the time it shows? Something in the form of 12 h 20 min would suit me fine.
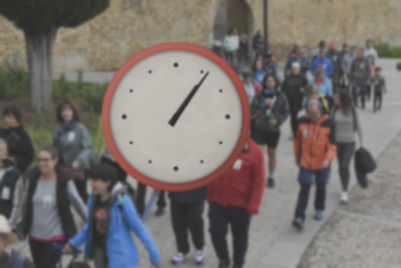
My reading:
1 h 06 min
